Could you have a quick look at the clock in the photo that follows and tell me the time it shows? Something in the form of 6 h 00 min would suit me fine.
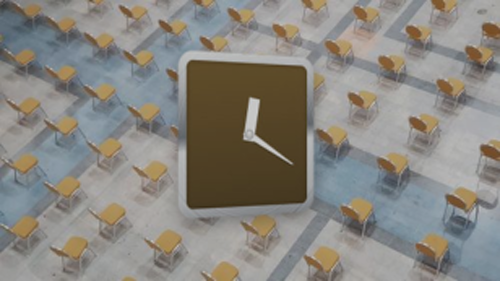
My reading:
12 h 20 min
